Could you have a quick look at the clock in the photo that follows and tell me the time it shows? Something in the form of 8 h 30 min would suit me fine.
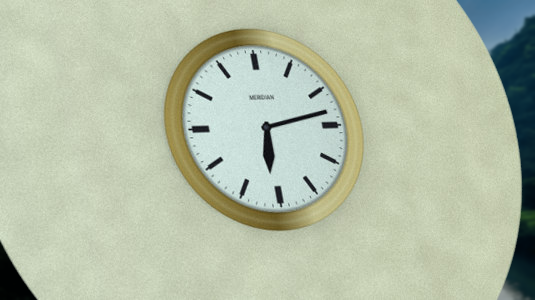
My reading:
6 h 13 min
